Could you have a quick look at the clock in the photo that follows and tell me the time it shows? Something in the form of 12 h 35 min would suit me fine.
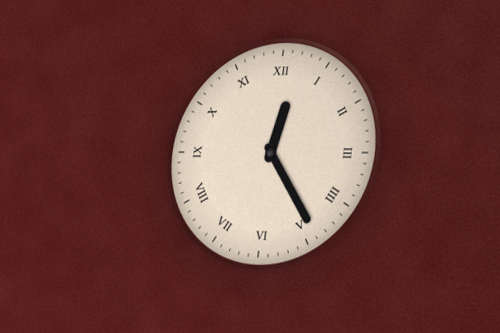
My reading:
12 h 24 min
